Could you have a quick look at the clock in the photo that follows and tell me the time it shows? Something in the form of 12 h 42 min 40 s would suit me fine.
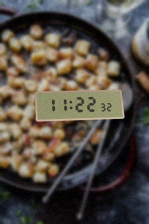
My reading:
11 h 22 min 32 s
